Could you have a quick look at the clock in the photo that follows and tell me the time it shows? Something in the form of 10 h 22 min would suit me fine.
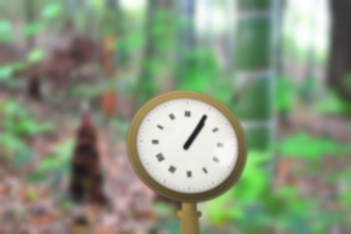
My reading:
1 h 05 min
